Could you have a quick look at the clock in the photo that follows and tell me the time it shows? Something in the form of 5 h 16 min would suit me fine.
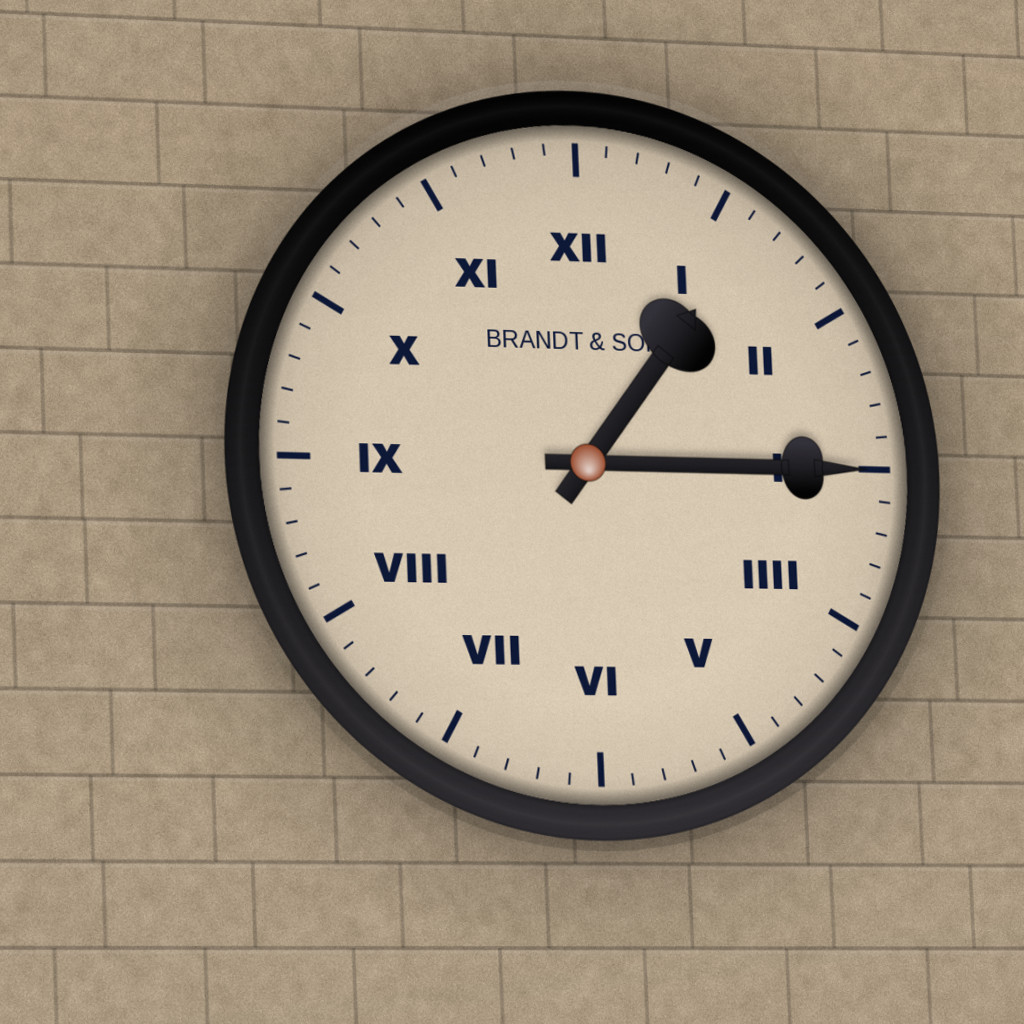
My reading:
1 h 15 min
